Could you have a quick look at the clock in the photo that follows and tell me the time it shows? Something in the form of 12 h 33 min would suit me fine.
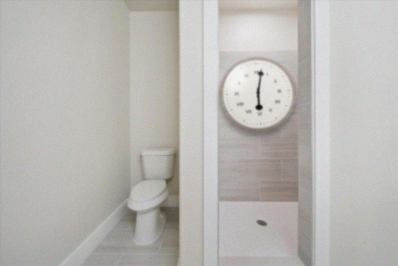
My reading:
6 h 02 min
